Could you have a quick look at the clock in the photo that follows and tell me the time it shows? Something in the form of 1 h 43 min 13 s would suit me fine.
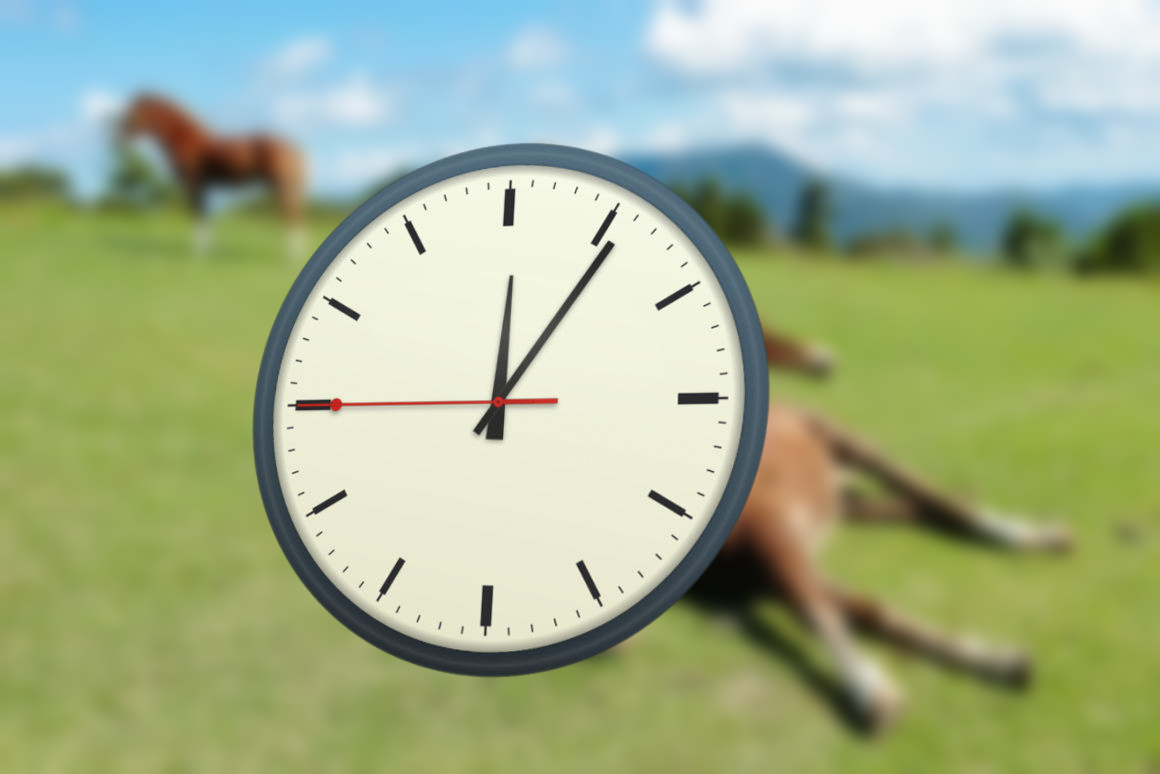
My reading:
12 h 05 min 45 s
